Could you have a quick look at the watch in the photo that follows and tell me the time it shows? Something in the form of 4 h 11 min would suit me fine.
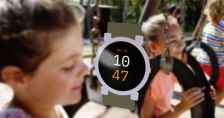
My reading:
10 h 47 min
